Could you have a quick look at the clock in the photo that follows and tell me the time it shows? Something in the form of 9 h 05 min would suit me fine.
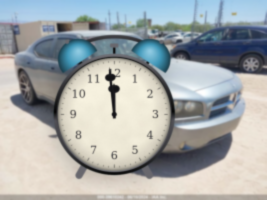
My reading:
11 h 59 min
